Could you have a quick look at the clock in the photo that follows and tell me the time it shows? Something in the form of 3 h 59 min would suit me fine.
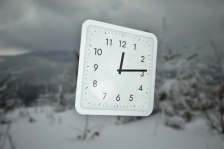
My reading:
12 h 14 min
